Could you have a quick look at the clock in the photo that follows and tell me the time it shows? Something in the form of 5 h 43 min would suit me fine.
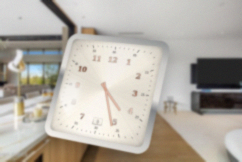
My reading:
4 h 26 min
